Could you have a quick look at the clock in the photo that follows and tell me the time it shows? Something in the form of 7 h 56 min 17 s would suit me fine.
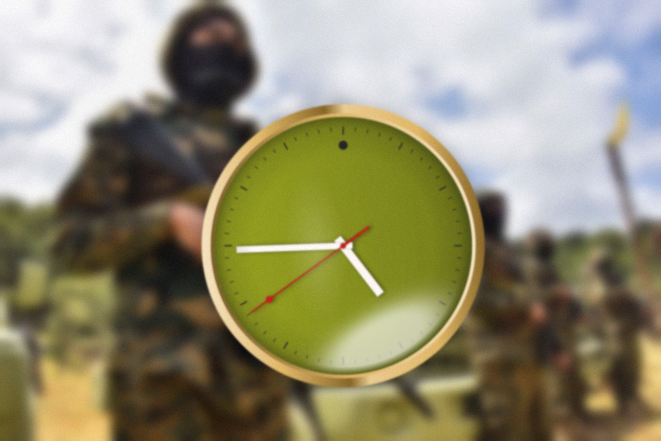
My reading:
4 h 44 min 39 s
